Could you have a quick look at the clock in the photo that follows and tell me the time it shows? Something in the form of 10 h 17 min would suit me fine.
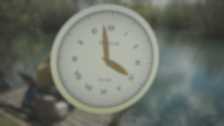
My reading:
3 h 58 min
